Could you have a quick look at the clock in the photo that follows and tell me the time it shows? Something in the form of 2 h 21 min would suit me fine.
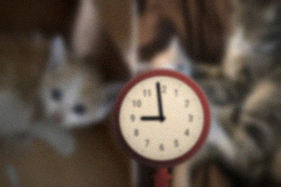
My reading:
8 h 59 min
